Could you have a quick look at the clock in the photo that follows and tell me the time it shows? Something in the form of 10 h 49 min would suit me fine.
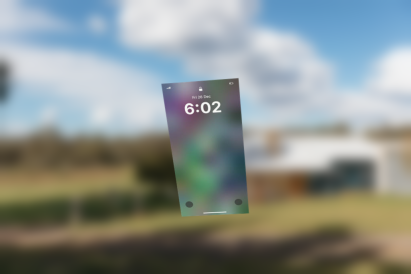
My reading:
6 h 02 min
